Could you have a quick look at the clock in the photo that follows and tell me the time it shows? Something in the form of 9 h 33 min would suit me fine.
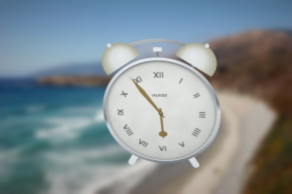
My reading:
5 h 54 min
